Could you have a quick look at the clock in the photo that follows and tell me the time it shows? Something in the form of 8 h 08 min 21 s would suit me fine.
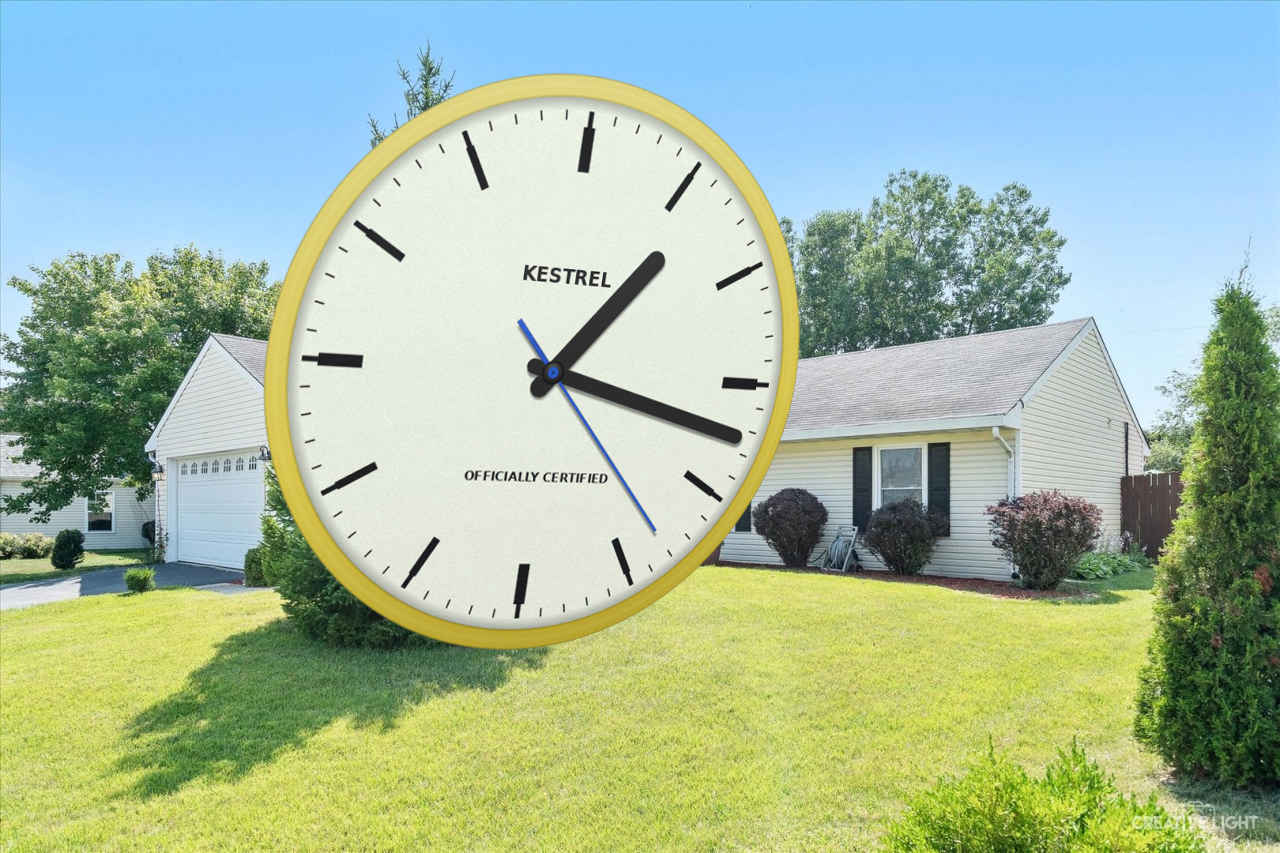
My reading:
1 h 17 min 23 s
